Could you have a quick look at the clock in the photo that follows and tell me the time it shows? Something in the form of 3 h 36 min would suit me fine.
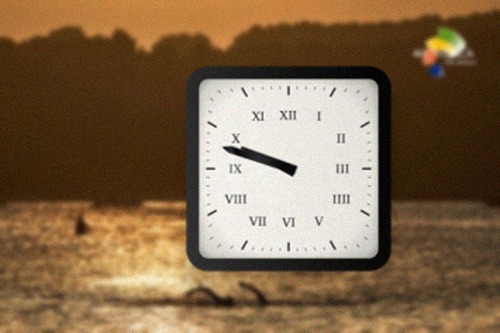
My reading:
9 h 48 min
